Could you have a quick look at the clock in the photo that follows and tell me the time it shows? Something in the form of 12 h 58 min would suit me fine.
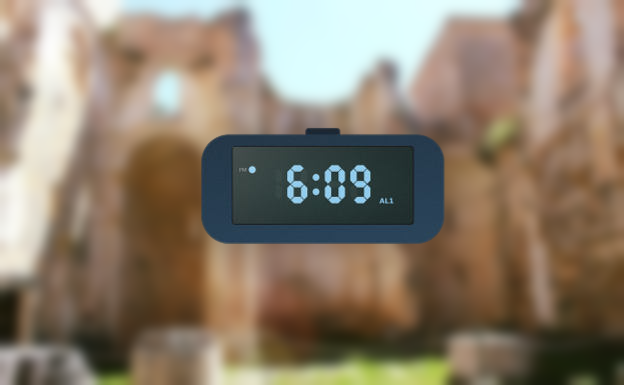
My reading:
6 h 09 min
